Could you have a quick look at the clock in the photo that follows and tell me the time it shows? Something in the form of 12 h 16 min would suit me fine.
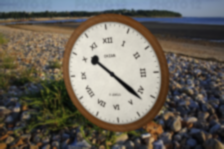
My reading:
10 h 22 min
